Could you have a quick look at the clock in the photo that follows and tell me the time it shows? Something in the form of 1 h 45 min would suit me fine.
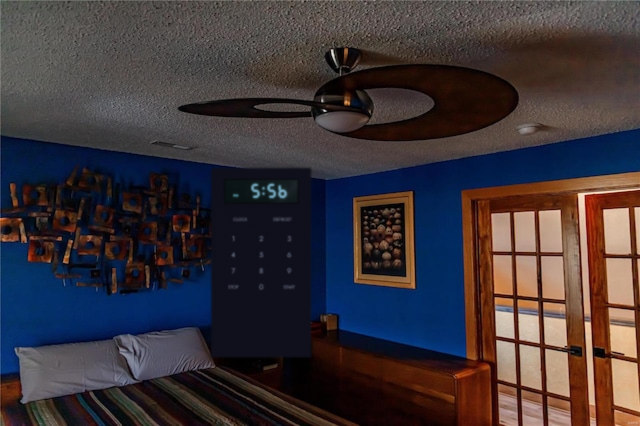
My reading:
5 h 56 min
